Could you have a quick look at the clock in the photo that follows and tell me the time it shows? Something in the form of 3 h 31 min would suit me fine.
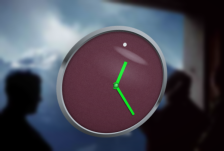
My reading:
12 h 23 min
